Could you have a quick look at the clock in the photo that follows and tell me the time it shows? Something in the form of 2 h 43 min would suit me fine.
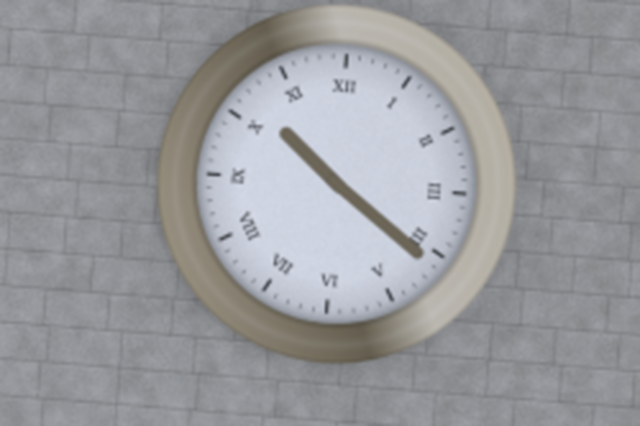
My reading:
10 h 21 min
